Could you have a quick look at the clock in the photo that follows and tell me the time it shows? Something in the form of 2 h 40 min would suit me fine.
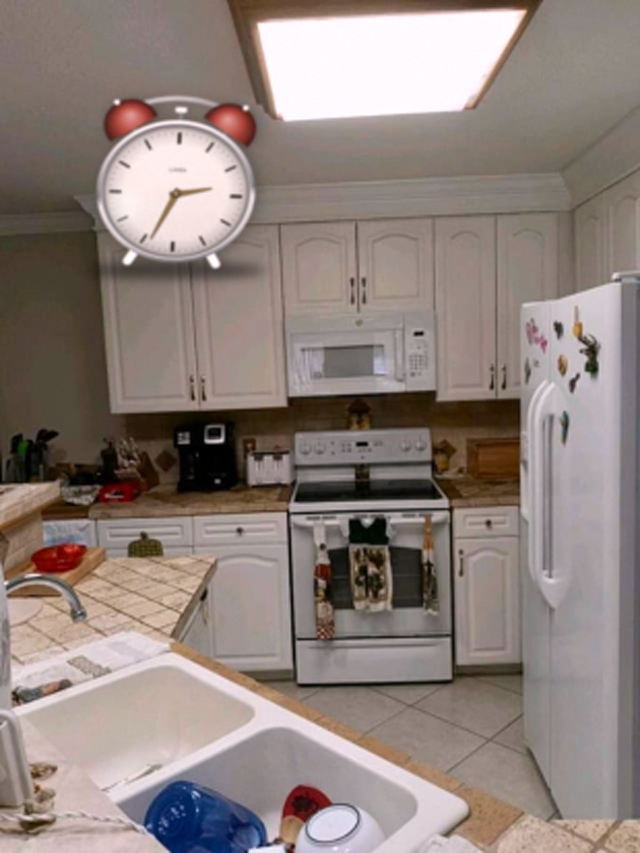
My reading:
2 h 34 min
